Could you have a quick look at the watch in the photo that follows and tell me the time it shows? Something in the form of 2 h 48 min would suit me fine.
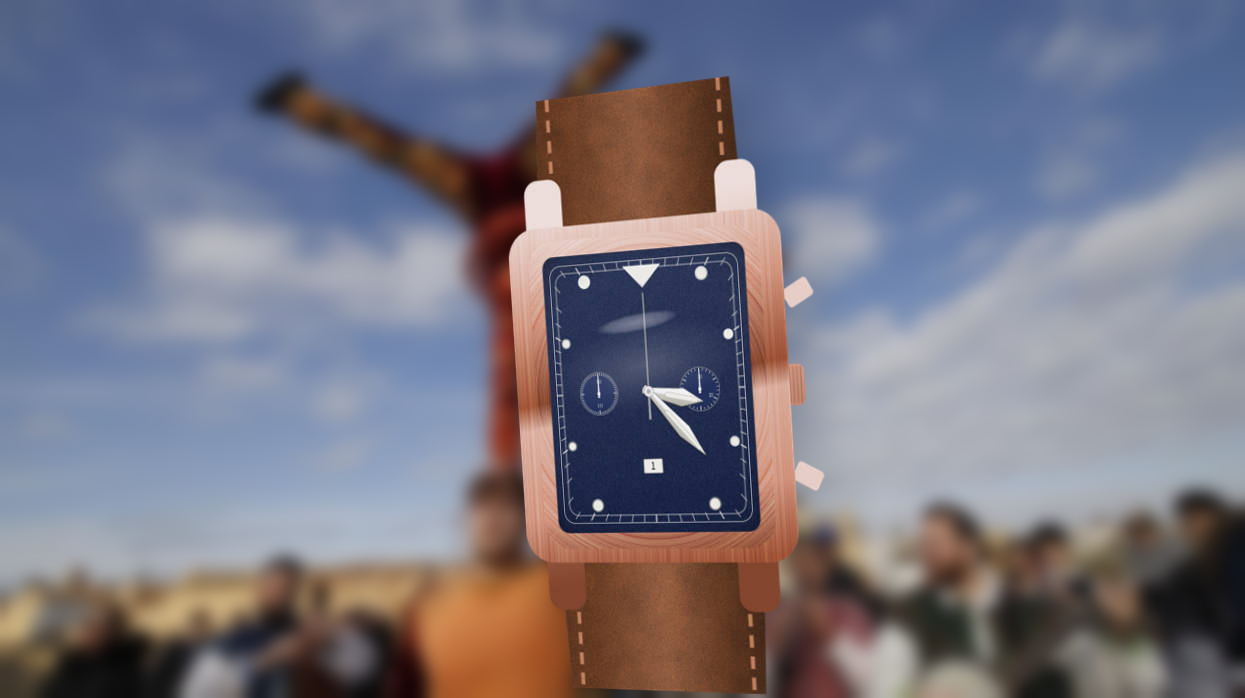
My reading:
3 h 23 min
